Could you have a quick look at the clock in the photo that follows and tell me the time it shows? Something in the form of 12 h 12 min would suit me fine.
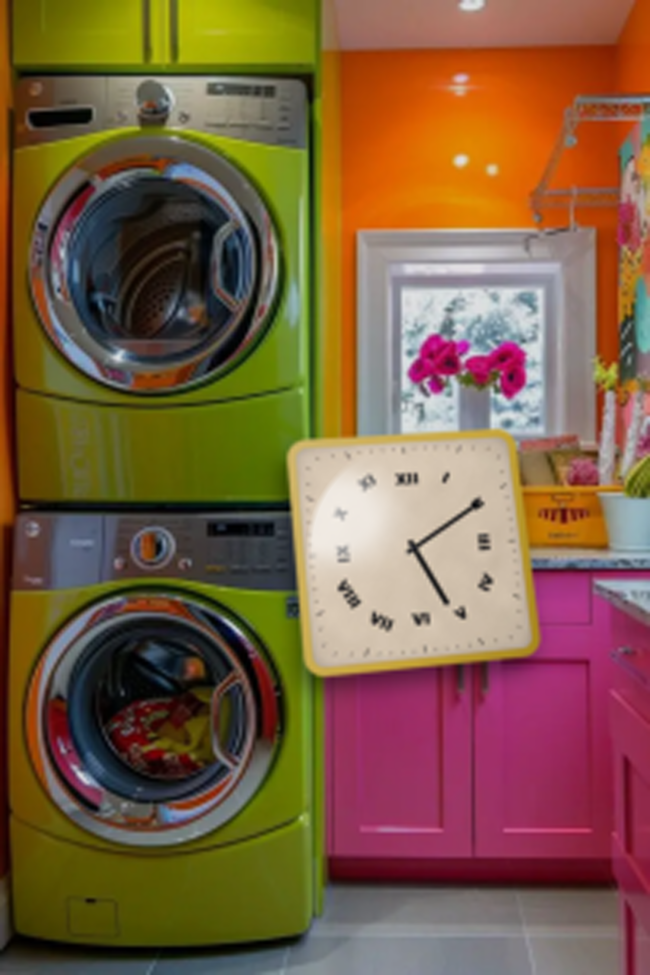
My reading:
5 h 10 min
